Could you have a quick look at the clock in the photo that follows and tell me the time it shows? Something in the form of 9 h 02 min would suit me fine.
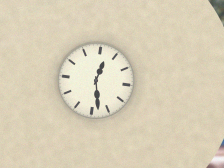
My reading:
12 h 28 min
